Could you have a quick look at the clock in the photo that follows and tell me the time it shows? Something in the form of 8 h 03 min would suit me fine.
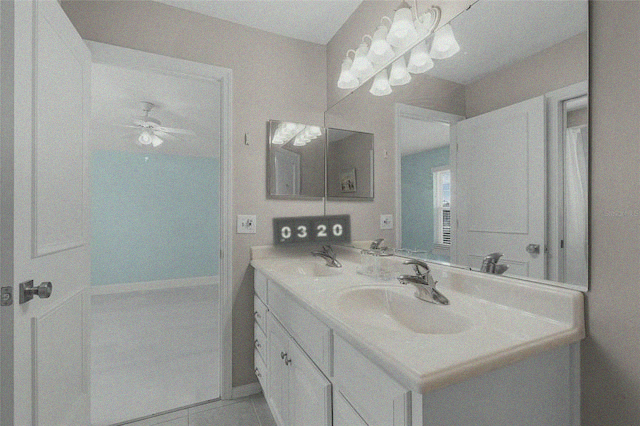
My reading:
3 h 20 min
